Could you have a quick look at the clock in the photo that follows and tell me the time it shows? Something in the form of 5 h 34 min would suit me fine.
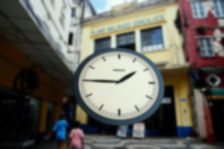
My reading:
1 h 45 min
